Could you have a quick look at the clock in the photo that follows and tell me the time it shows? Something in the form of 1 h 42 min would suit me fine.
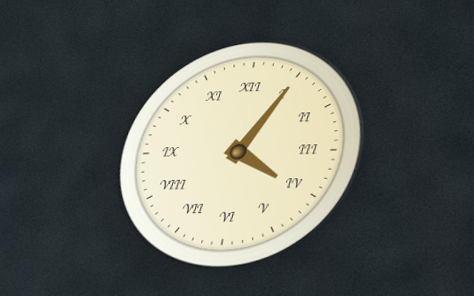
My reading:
4 h 05 min
